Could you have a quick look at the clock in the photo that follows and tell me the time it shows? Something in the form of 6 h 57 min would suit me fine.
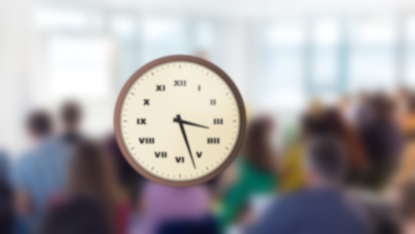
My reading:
3 h 27 min
